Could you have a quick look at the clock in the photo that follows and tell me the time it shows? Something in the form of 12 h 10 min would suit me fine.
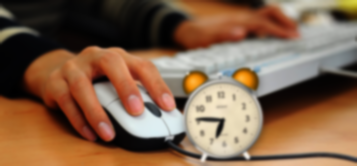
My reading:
6 h 46 min
